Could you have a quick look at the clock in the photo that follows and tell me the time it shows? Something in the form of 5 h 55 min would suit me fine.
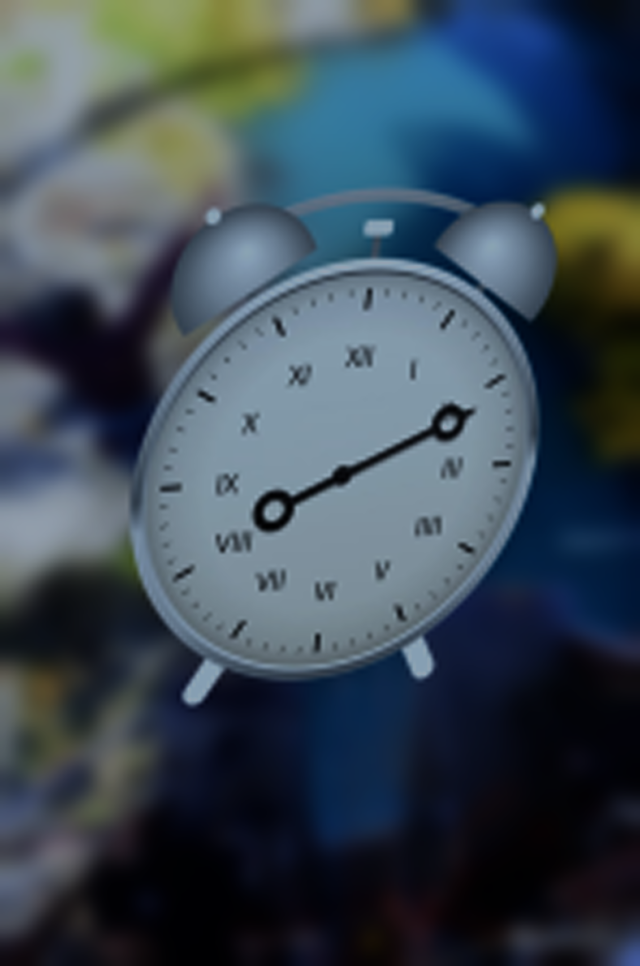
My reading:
8 h 11 min
